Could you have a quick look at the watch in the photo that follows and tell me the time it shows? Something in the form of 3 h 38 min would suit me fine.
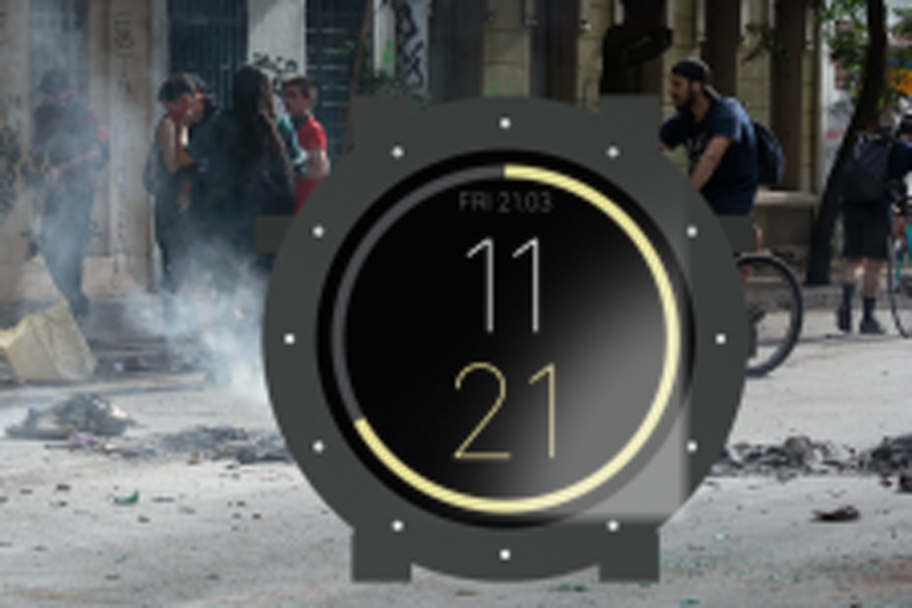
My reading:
11 h 21 min
